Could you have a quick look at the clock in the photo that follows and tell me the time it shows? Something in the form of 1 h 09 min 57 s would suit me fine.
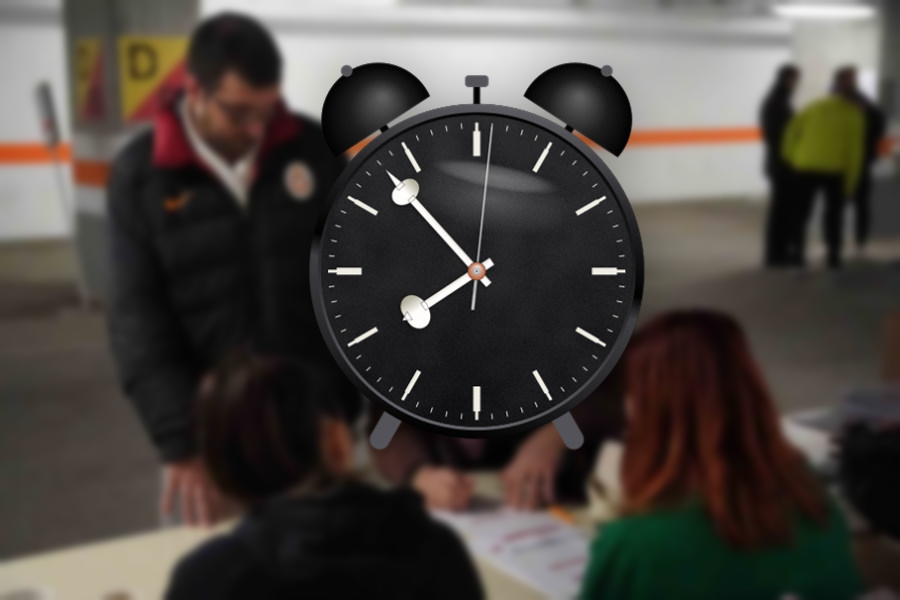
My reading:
7 h 53 min 01 s
